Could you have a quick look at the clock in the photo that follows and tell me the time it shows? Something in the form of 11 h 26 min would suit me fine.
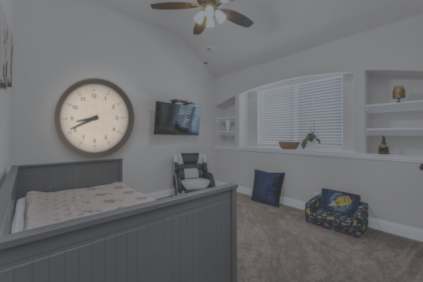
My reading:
8 h 41 min
